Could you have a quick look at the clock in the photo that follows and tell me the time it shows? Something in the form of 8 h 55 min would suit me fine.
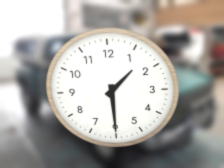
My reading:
1 h 30 min
